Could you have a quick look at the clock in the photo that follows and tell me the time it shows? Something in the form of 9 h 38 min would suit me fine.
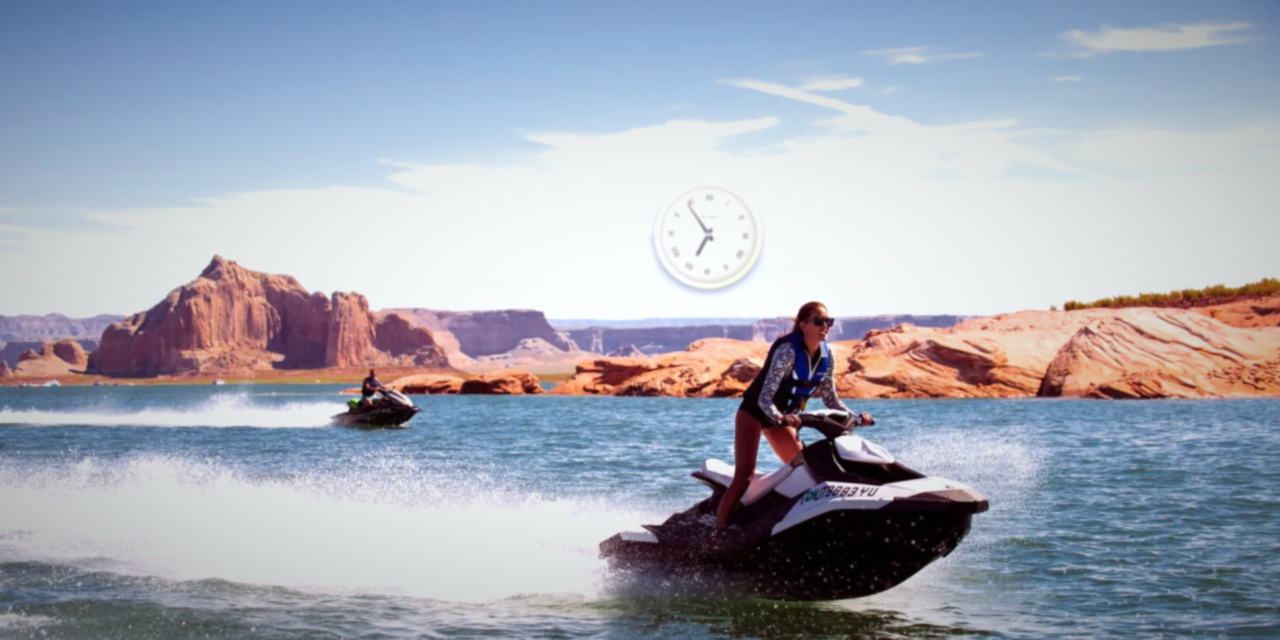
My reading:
6 h 54 min
